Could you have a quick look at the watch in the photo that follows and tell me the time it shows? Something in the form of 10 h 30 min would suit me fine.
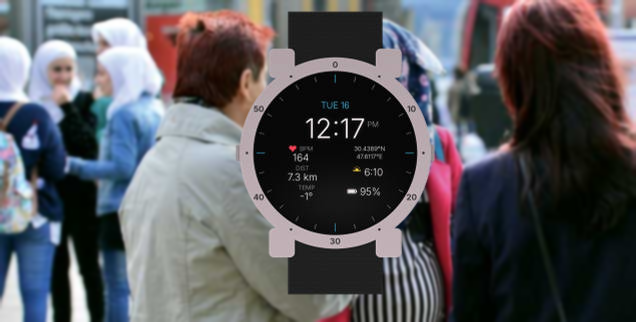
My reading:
12 h 17 min
